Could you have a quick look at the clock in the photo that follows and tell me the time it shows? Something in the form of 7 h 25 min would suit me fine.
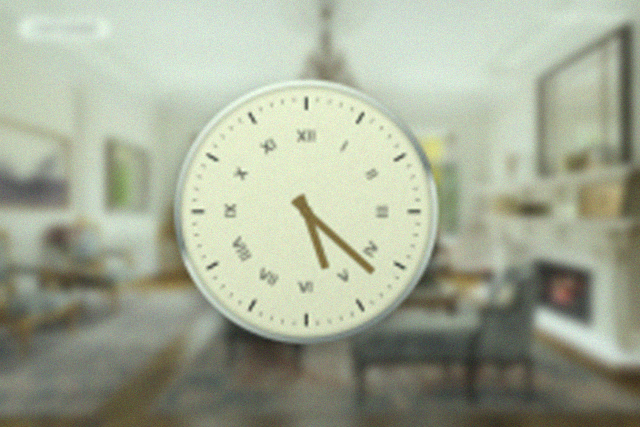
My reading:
5 h 22 min
